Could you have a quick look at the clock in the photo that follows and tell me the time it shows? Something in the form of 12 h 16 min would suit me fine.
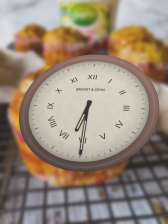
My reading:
6 h 30 min
